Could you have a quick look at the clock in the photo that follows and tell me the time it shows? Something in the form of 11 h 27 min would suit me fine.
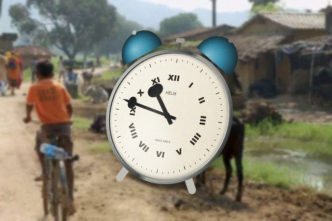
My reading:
10 h 47 min
